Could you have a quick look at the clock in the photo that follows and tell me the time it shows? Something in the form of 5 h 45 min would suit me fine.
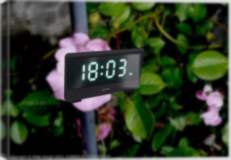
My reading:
18 h 03 min
